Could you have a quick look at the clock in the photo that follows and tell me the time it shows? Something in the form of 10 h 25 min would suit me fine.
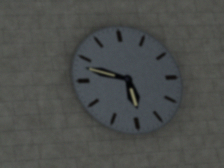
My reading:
5 h 48 min
